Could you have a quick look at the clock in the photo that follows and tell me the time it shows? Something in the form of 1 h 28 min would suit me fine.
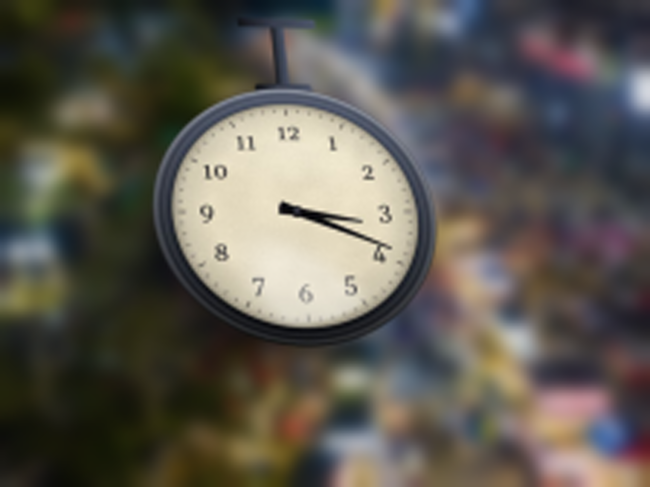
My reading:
3 h 19 min
